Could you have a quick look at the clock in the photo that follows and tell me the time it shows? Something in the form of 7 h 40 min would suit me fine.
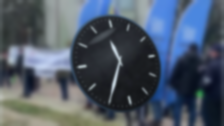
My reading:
11 h 35 min
